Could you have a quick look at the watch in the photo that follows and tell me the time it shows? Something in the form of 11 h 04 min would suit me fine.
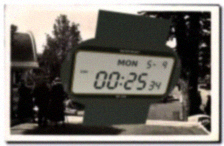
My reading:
0 h 25 min
